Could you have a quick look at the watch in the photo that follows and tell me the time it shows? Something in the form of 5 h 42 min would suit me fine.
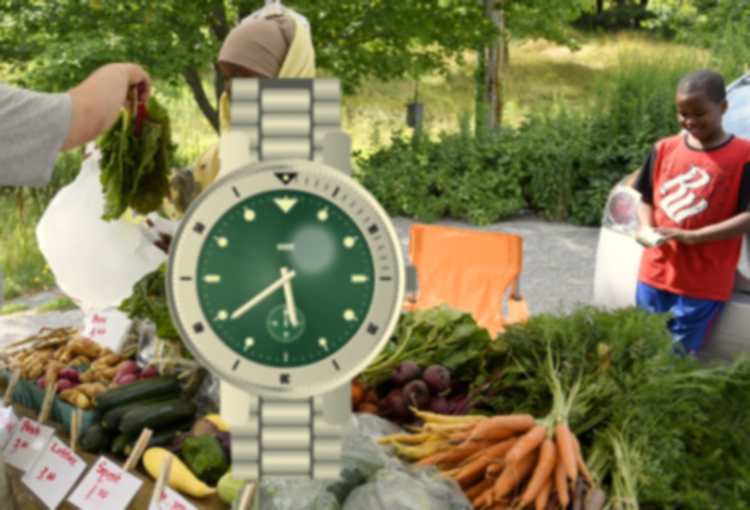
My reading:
5 h 39 min
